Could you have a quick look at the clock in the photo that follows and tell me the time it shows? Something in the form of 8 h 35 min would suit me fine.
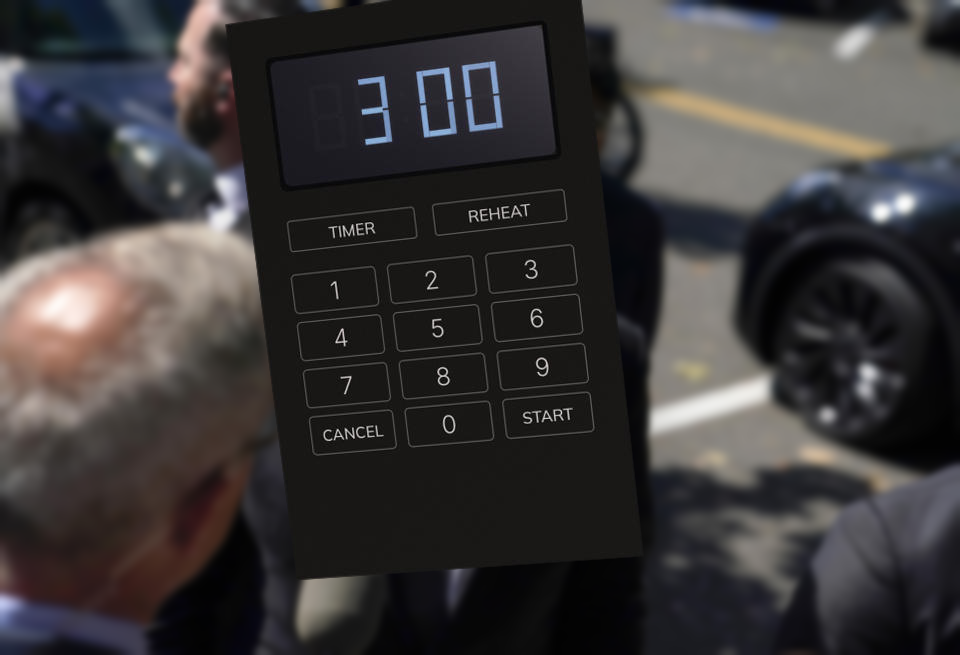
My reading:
3 h 00 min
